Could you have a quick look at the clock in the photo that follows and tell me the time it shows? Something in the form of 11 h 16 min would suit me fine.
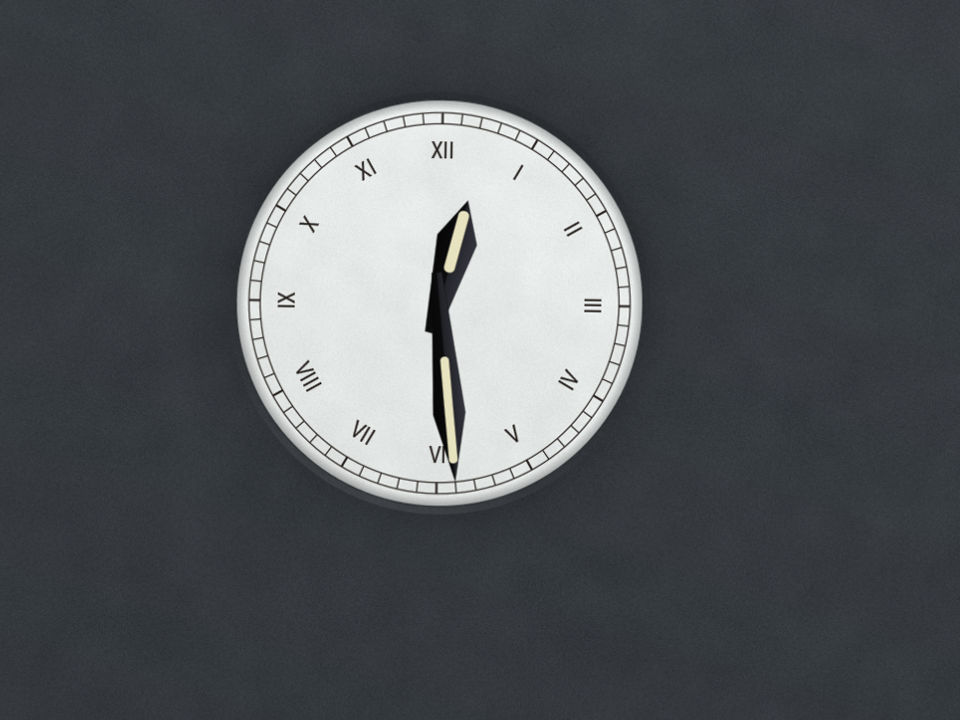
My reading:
12 h 29 min
